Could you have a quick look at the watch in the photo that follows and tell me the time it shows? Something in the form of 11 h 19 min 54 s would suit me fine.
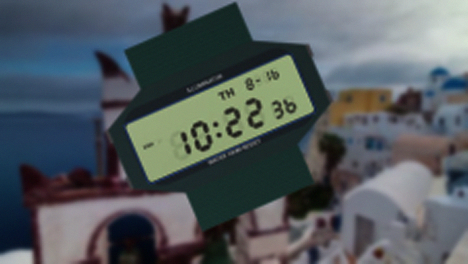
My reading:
10 h 22 min 36 s
